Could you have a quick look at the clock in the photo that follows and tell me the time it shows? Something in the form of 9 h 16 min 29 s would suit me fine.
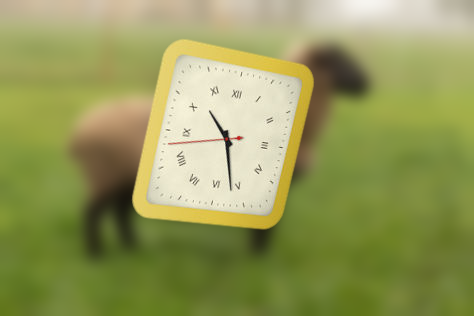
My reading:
10 h 26 min 43 s
